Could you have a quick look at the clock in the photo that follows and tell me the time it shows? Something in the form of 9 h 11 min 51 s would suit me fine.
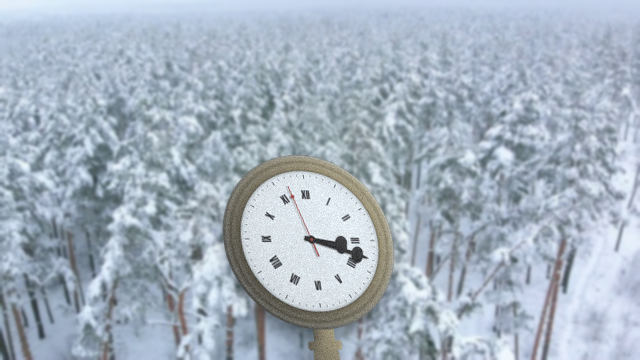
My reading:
3 h 17 min 57 s
